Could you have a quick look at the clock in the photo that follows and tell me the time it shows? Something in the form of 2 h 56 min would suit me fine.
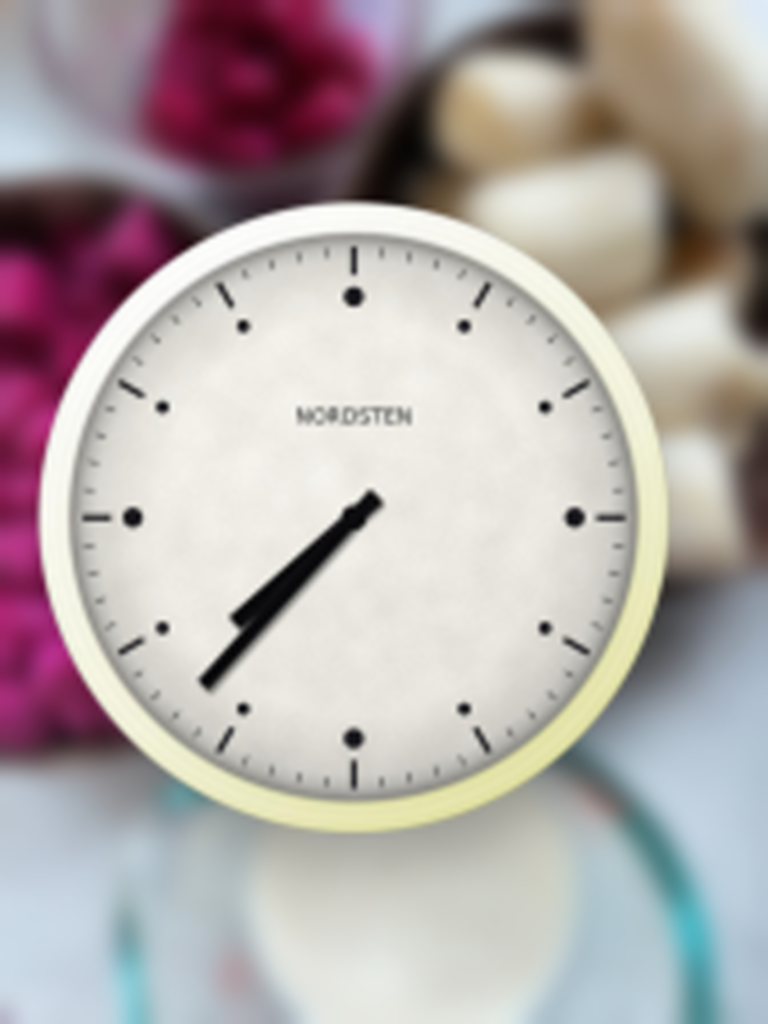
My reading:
7 h 37 min
